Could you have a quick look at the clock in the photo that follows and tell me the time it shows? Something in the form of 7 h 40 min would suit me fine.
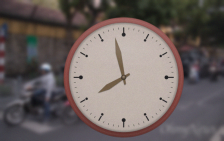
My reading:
7 h 58 min
